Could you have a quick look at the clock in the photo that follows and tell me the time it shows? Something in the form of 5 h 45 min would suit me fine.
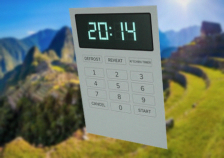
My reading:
20 h 14 min
